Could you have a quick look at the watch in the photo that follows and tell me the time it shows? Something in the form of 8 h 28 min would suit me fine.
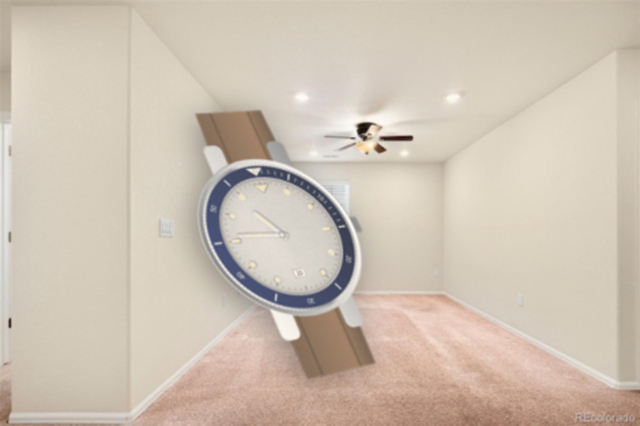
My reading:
10 h 46 min
